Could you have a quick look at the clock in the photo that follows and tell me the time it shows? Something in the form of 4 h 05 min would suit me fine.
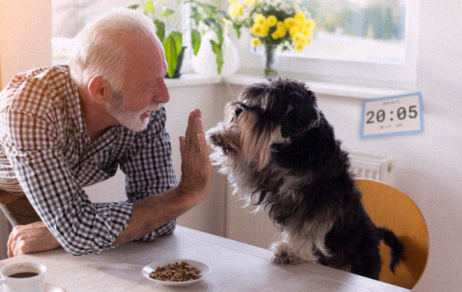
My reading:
20 h 05 min
